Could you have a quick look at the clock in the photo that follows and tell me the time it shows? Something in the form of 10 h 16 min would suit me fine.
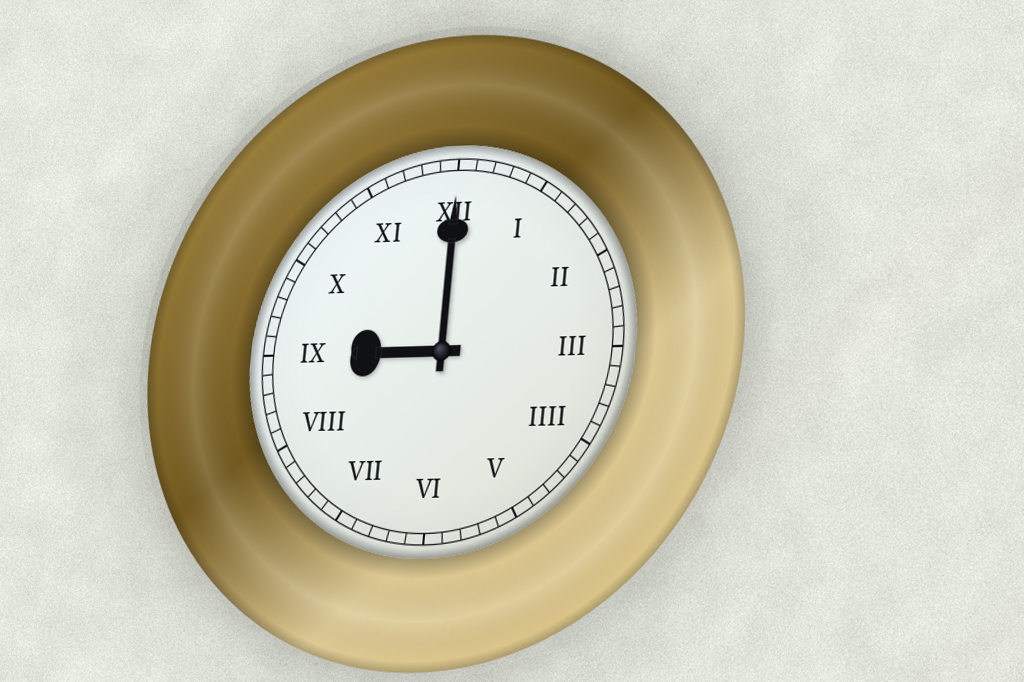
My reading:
9 h 00 min
